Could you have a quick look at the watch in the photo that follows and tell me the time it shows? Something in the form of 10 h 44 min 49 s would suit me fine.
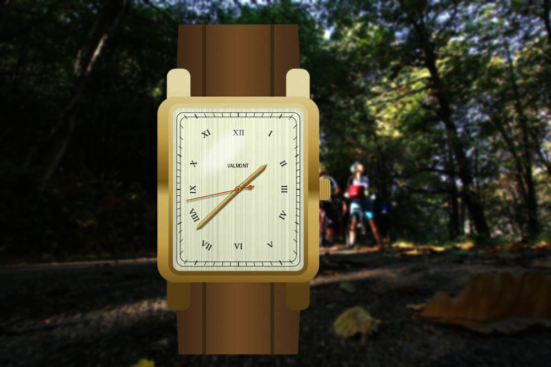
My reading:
1 h 37 min 43 s
